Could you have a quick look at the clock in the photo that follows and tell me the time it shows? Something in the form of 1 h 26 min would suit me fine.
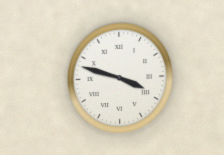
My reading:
3 h 48 min
